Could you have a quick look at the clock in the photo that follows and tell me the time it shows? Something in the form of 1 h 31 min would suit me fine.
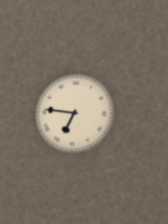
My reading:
6 h 46 min
